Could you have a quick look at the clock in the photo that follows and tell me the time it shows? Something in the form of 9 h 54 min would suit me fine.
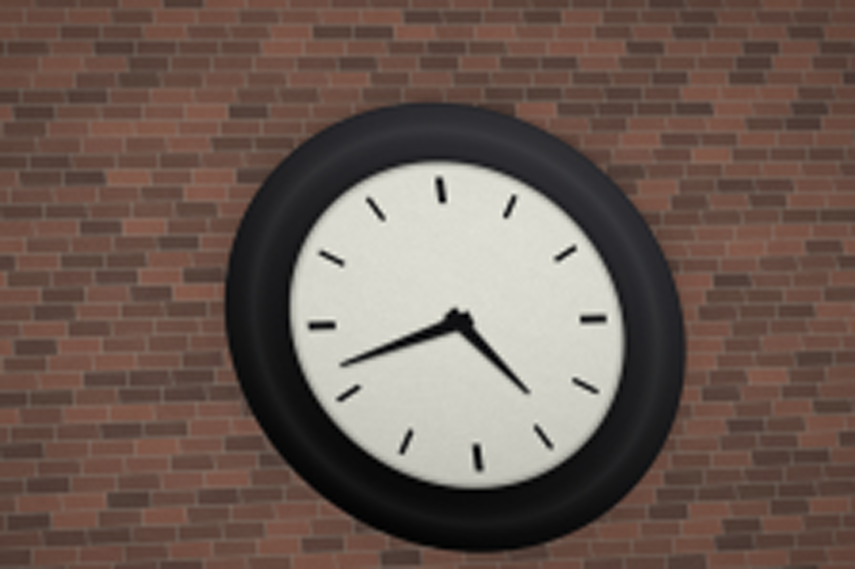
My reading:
4 h 42 min
